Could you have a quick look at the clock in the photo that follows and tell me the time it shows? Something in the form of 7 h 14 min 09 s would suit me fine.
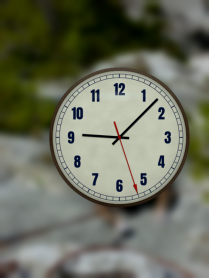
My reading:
9 h 07 min 27 s
